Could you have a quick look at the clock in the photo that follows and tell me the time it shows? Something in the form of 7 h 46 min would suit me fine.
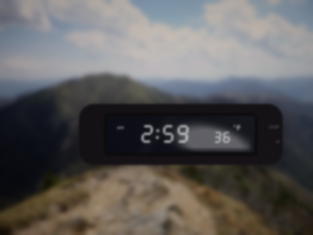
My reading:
2 h 59 min
